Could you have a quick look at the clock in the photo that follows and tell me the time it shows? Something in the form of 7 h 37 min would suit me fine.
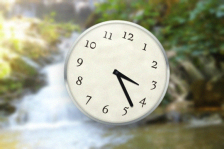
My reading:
3 h 23 min
